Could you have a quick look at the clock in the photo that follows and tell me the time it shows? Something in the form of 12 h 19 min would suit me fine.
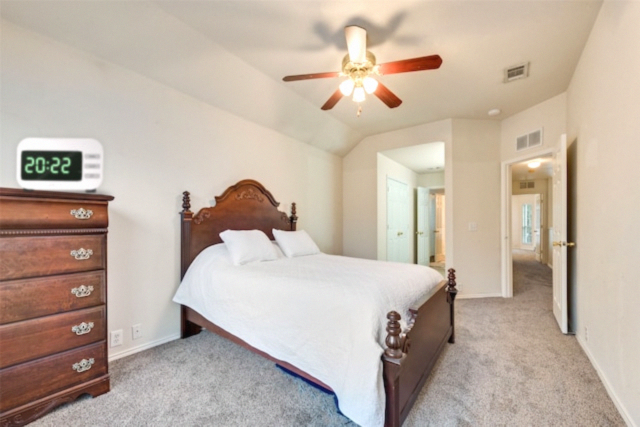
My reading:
20 h 22 min
